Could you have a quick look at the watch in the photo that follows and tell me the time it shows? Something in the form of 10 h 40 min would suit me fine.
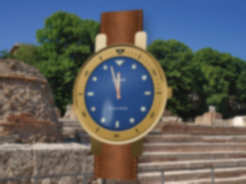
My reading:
11 h 57 min
